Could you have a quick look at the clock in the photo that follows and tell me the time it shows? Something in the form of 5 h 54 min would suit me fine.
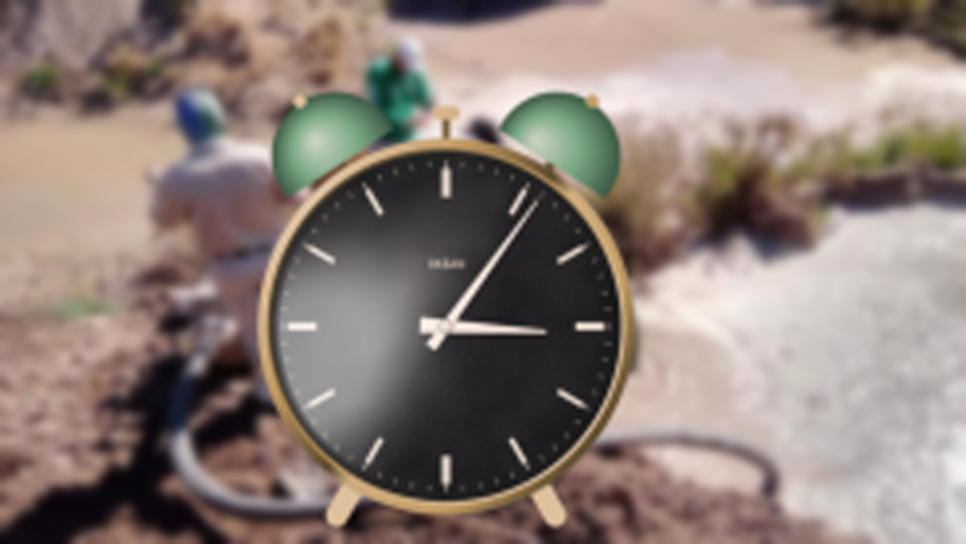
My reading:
3 h 06 min
